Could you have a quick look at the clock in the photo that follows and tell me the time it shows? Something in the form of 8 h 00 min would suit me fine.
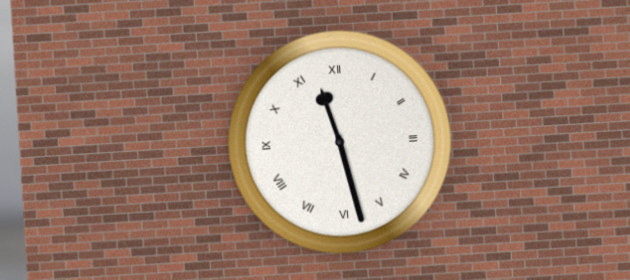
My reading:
11 h 28 min
